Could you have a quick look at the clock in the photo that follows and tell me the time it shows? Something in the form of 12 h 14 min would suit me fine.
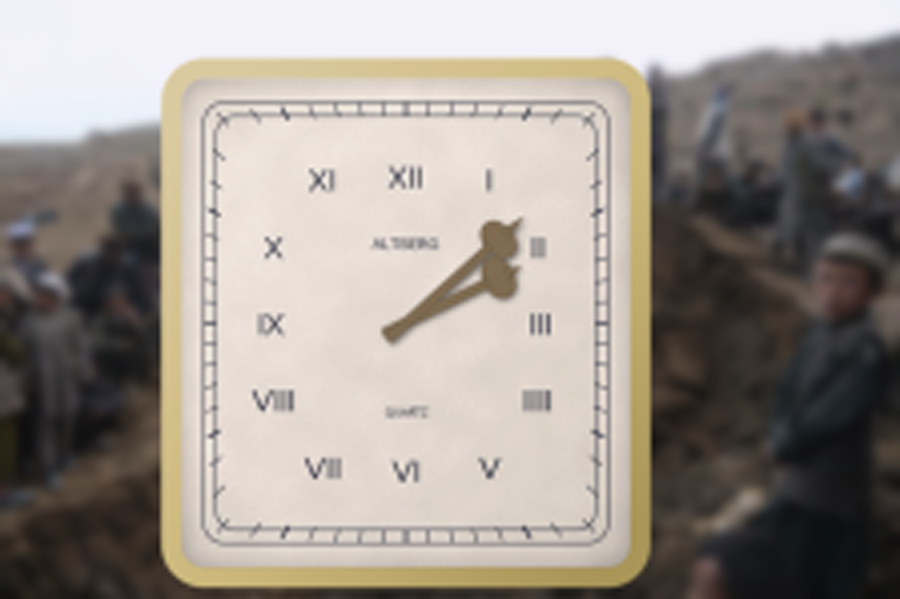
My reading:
2 h 08 min
